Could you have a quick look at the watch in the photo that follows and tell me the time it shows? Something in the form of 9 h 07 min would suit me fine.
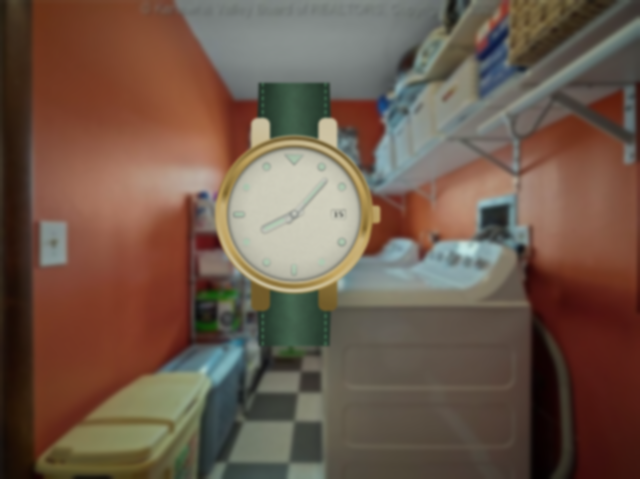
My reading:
8 h 07 min
